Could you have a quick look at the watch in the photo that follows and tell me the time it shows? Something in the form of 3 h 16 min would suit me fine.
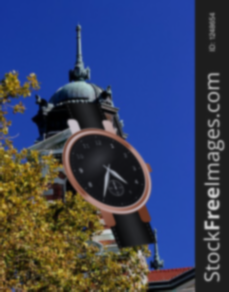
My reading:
4 h 35 min
